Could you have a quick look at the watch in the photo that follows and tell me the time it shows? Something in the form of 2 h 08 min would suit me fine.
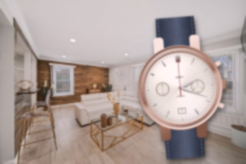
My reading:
2 h 19 min
